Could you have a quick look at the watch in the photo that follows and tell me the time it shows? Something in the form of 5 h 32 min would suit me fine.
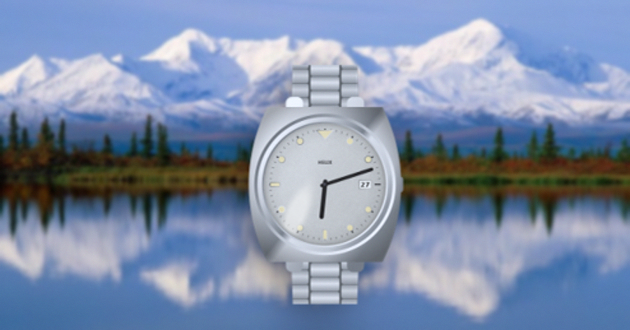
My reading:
6 h 12 min
